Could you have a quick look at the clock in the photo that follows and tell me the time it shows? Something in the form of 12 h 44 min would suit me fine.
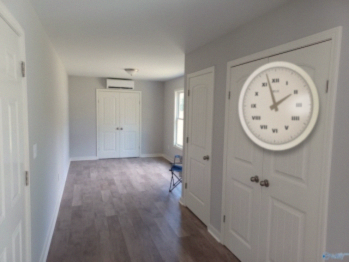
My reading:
1 h 57 min
